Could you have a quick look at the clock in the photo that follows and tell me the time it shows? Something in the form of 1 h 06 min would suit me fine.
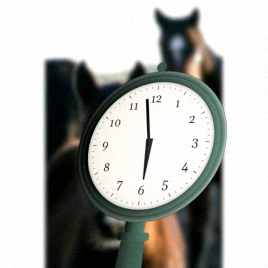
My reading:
5 h 58 min
